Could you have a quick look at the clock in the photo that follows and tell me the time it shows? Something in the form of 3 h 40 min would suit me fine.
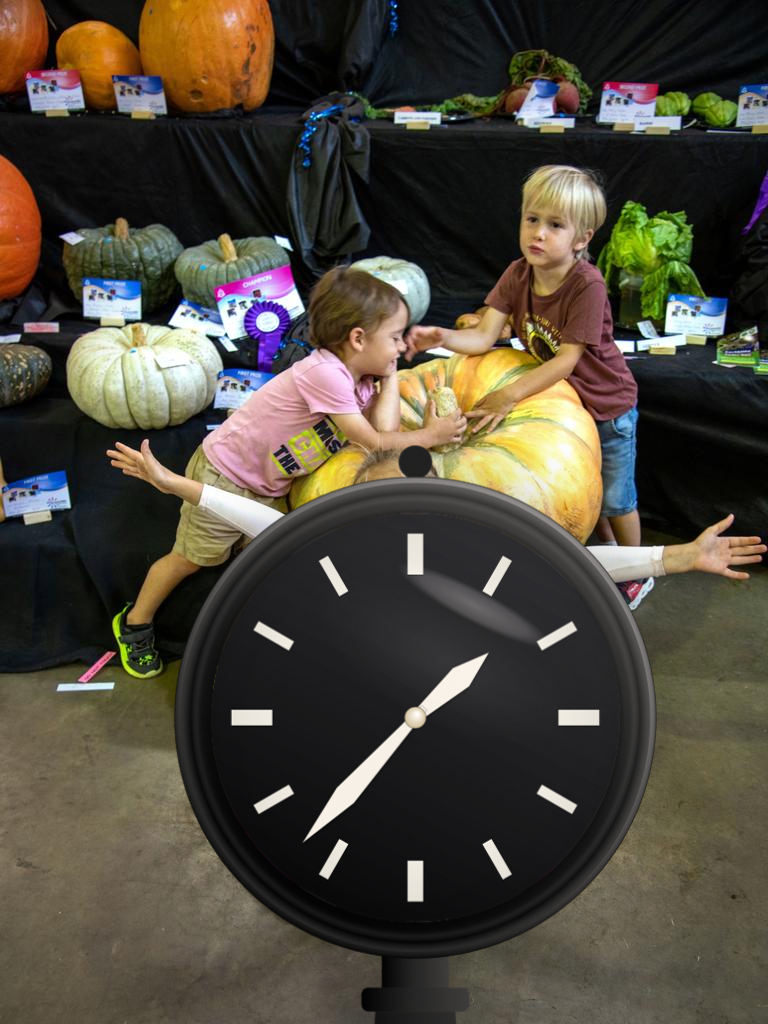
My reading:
1 h 37 min
